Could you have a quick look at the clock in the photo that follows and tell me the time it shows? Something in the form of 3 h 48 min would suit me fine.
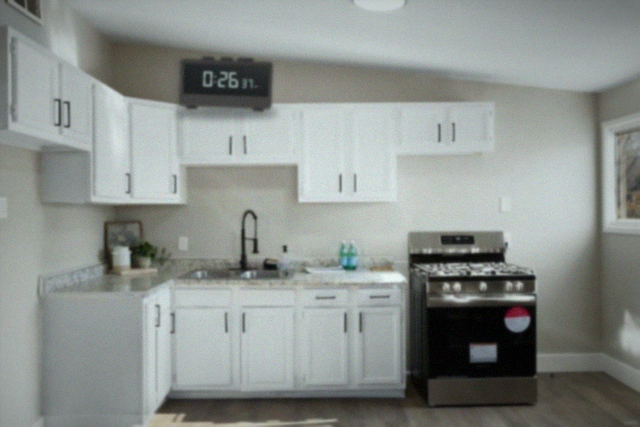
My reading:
0 h 26 min
